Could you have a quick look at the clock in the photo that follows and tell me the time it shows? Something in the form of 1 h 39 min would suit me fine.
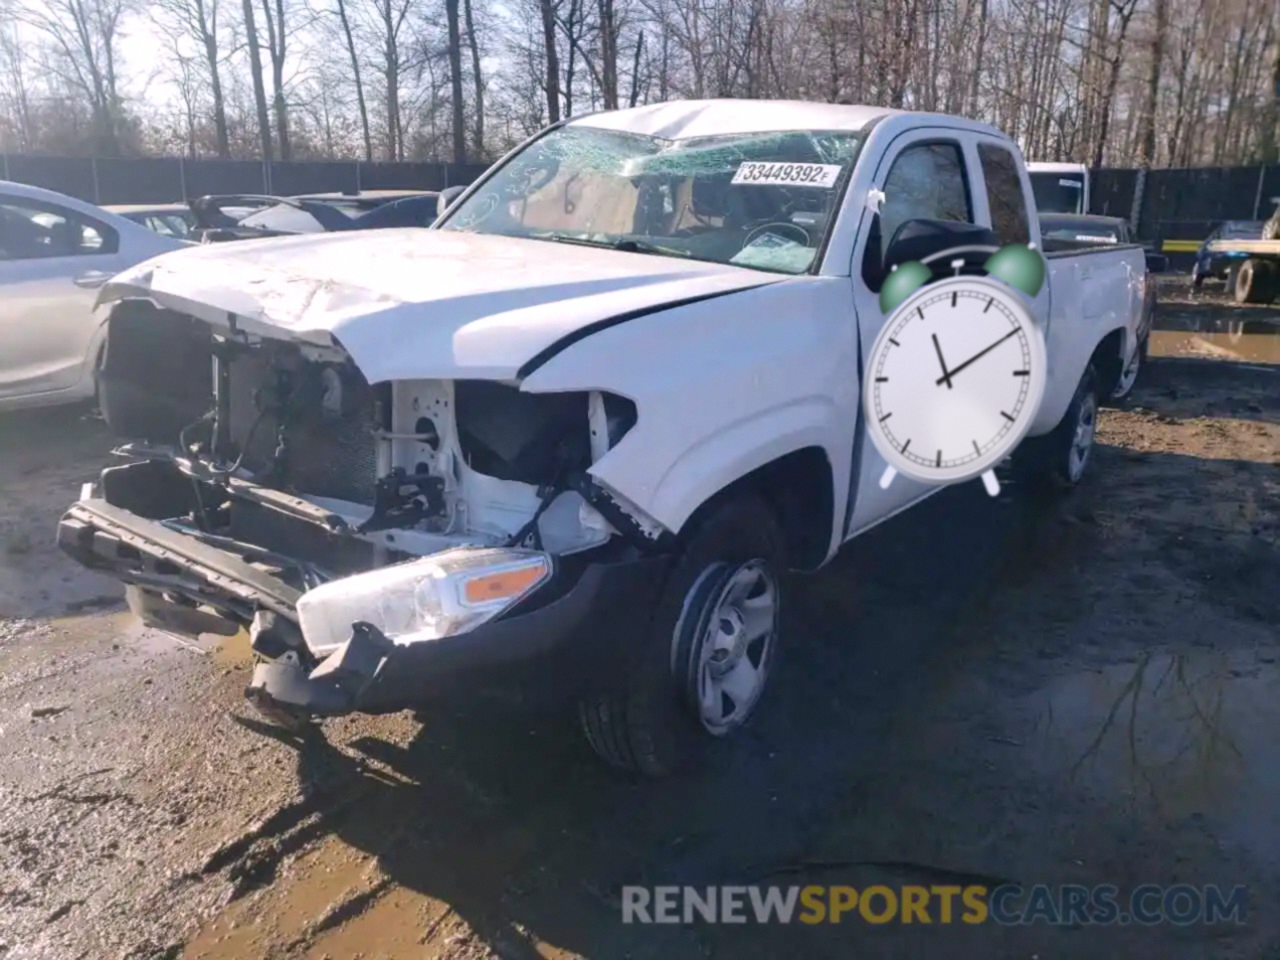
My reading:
11 h 10 min
